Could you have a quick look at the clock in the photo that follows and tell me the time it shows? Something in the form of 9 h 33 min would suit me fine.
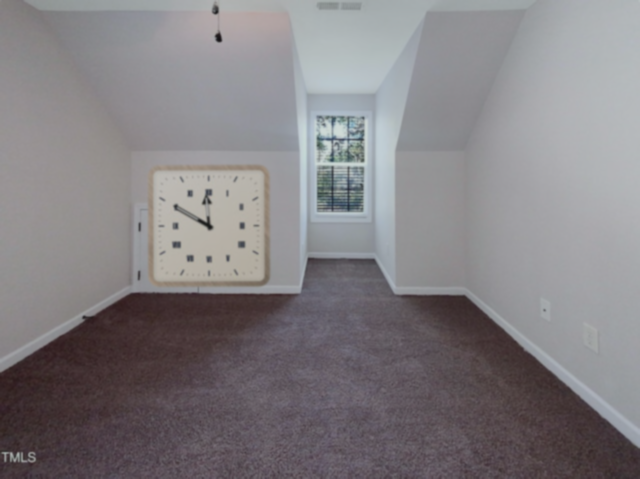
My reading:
11 h 50 min
